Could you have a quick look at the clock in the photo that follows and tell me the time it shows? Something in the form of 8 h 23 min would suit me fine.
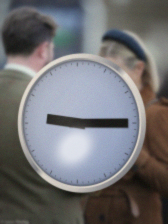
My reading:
9 h 15 min
